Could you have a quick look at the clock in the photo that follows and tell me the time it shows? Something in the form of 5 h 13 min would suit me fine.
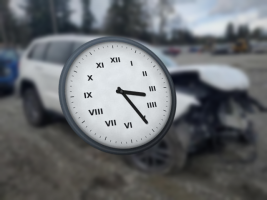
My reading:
3 h 25 min
